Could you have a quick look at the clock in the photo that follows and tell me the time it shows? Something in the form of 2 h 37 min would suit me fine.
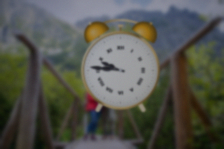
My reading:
9 h 46 min
